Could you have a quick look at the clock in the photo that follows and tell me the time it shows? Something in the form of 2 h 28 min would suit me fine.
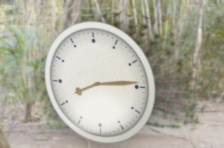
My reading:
8 h 14 min
